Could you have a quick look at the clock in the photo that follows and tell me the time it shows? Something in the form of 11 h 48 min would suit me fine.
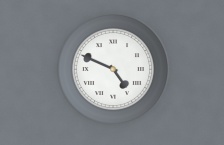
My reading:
4 h 49 min
